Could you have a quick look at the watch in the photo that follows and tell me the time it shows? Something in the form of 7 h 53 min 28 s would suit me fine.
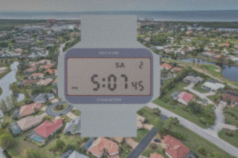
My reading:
5 h 07 min 45 s
